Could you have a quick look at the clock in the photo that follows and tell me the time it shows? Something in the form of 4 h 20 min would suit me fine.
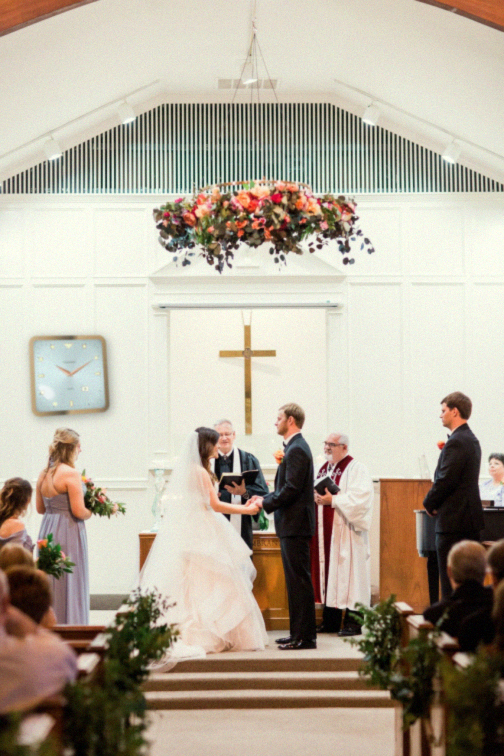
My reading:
10 h 10 min
